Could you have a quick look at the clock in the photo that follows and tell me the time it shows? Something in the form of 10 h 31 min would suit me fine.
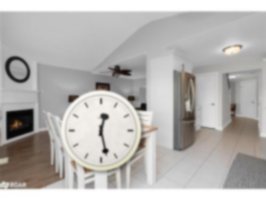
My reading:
12 h 28 min
